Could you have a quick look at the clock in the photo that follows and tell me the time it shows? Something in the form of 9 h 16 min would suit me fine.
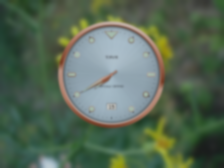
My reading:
7 h 40 min
